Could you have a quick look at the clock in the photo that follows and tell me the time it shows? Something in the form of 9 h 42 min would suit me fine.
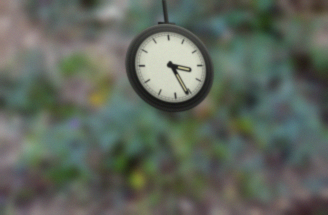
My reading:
3 h 26 min
